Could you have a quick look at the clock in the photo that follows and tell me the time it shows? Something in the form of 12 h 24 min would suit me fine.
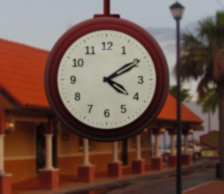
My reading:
4 h 10 min
